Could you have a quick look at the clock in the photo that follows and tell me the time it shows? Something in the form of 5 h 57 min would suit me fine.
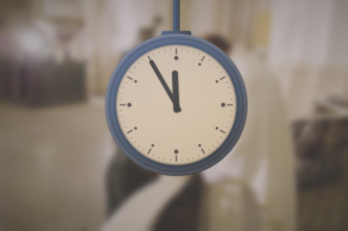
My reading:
11 h 55 min
